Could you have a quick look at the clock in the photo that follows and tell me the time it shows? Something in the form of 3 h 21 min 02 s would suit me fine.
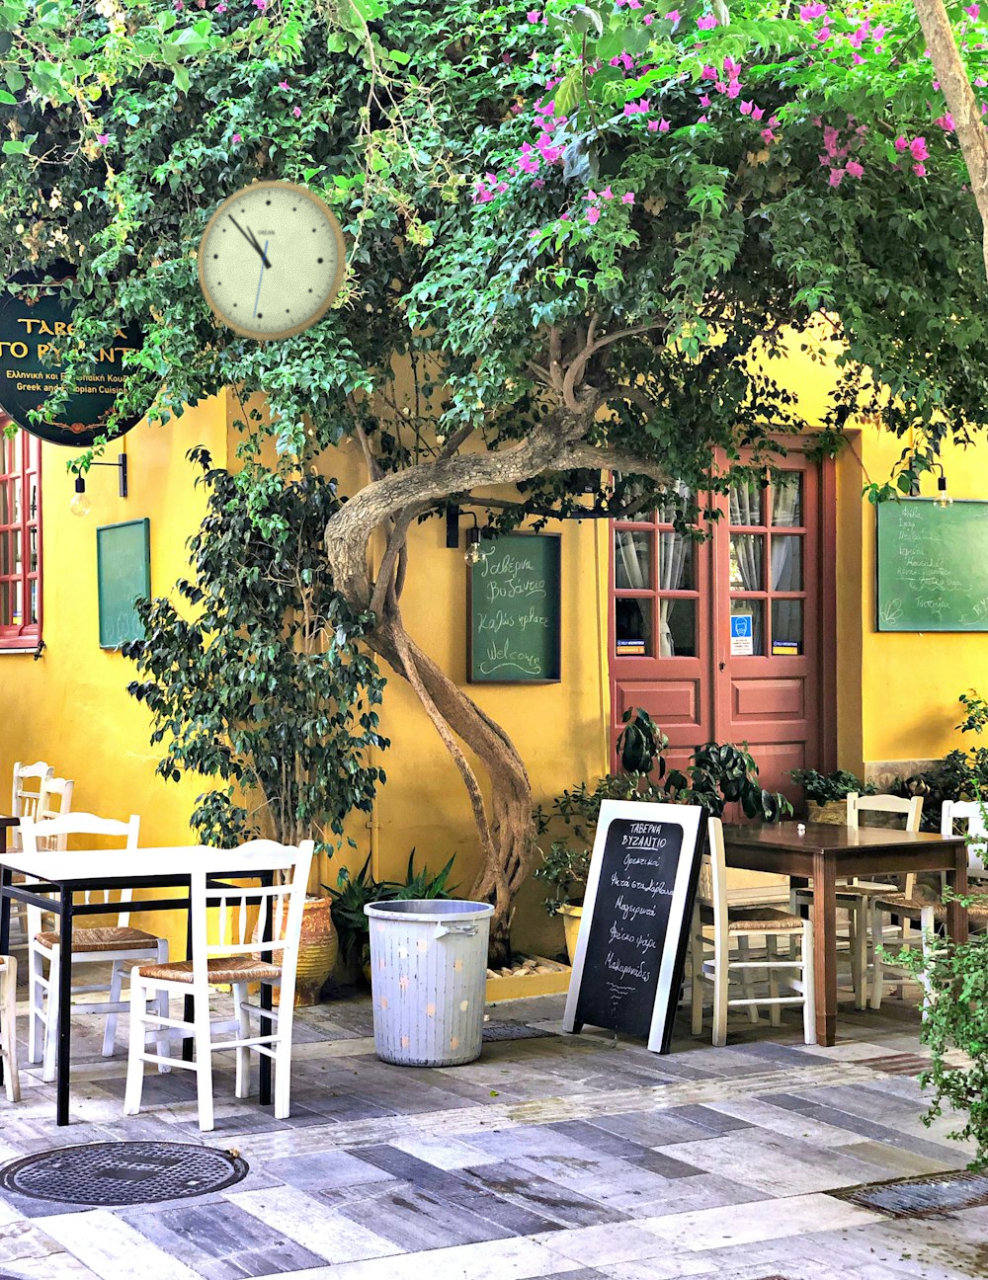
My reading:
10 h 52 min 31 s
